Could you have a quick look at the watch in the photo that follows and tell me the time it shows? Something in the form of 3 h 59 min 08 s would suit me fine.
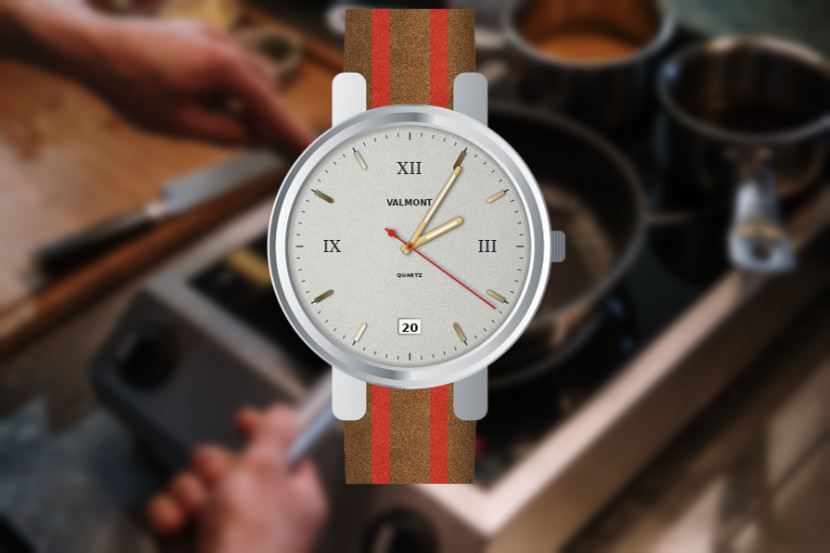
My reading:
2 h 05 min 21 s
